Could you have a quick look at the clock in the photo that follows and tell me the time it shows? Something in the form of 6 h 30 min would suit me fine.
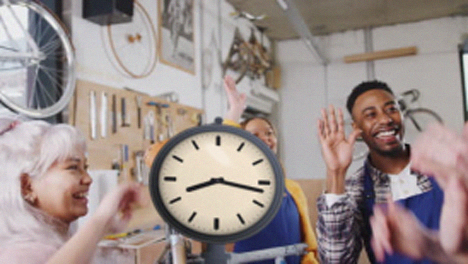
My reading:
8 h 17 min
